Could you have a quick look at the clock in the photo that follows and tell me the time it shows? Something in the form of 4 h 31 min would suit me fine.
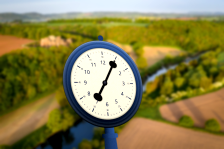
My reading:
7 h 05 min
